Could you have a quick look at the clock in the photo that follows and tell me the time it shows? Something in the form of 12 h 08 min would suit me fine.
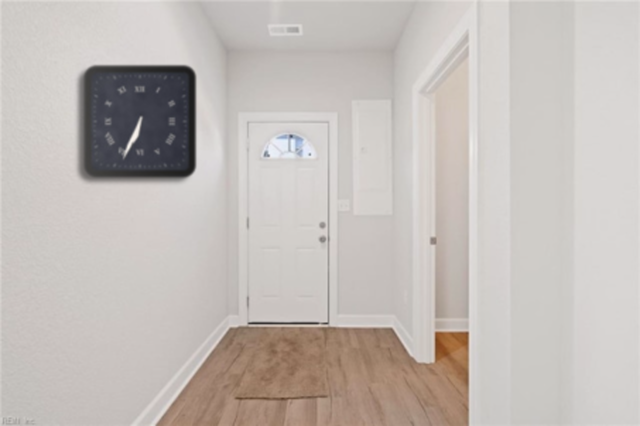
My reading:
6 h 34 min
